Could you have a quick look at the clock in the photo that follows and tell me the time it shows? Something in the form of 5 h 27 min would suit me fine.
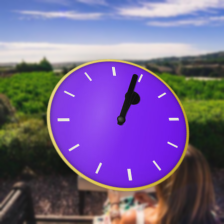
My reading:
1 h 04 min
